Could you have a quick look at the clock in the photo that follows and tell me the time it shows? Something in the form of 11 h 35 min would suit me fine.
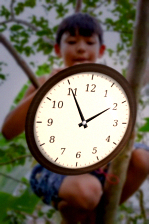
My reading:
1 h 55 min
